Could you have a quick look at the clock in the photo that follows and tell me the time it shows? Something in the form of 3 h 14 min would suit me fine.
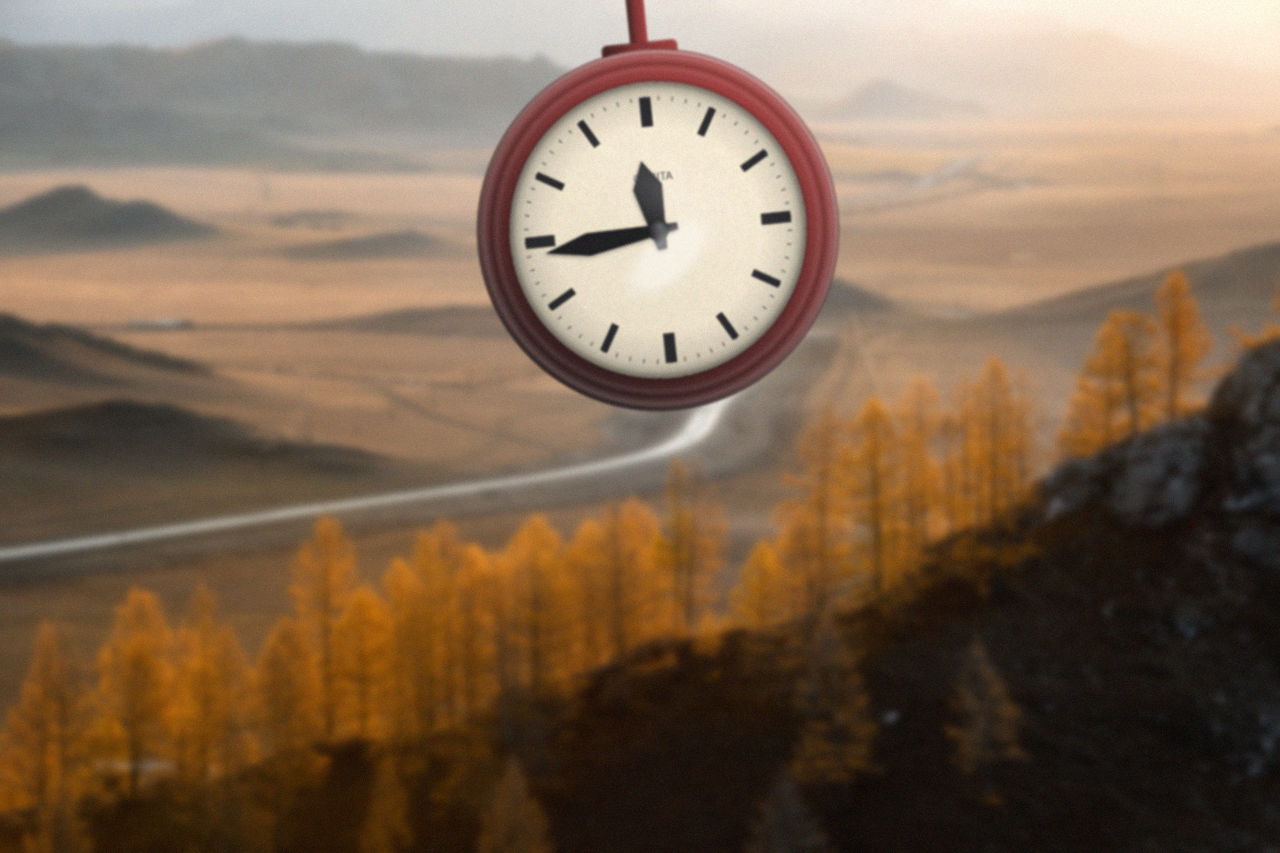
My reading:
11 h 44 min
